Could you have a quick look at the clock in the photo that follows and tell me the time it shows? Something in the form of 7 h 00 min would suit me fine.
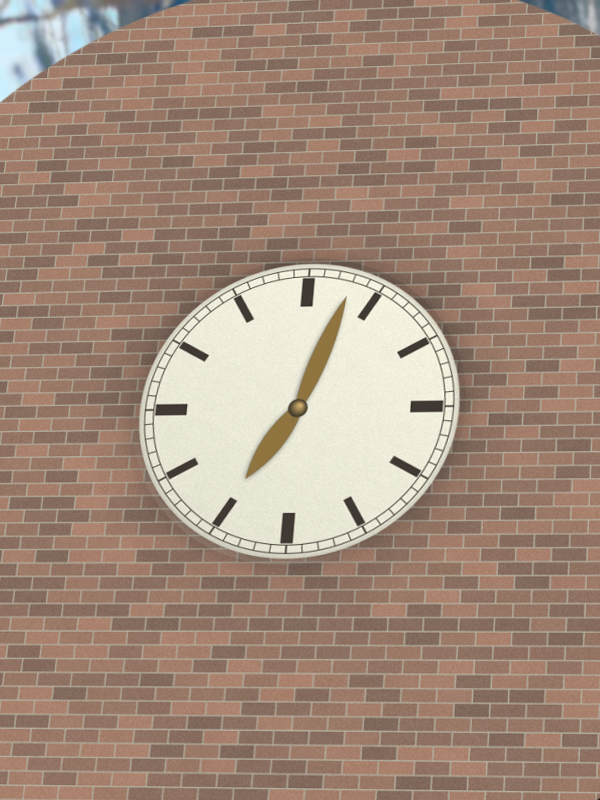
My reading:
7 h 03 min
